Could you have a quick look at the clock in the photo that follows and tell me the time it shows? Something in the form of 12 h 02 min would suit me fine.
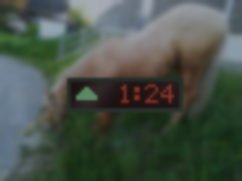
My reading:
1 h 24 min
